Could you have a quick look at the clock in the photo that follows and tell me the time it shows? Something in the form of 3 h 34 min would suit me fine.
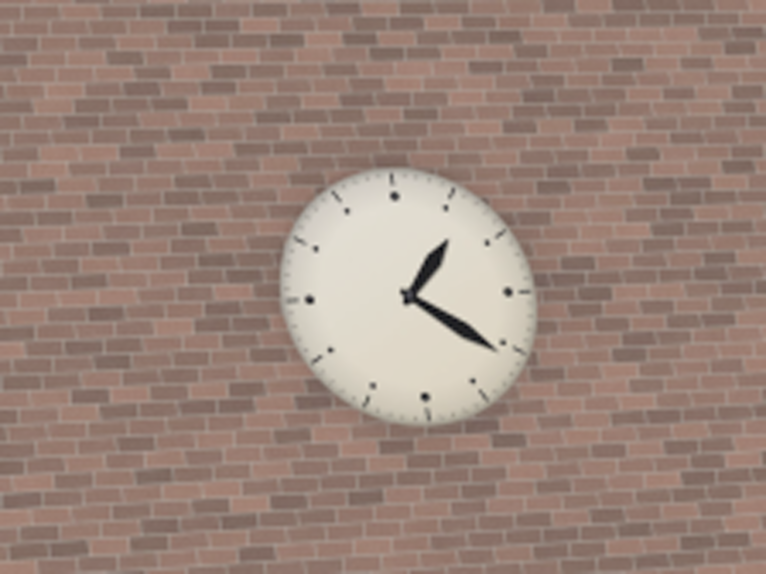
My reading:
1 h 21 min
